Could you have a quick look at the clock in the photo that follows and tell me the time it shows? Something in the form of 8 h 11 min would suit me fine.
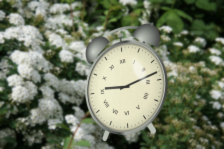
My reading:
9 h 13 min
